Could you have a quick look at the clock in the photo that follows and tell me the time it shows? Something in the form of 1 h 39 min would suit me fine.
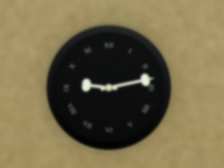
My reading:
9 h 13 min
